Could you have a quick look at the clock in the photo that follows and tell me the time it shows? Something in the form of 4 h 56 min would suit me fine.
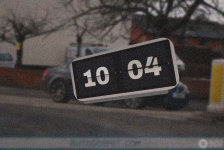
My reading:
10 h 04 min
